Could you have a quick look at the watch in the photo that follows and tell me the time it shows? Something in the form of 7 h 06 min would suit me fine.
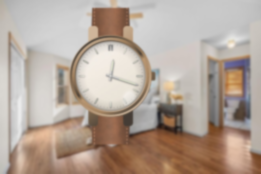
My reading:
12 h 18 min
